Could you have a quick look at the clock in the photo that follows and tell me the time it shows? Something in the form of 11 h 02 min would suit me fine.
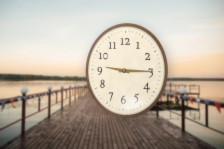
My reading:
9 h 15 min
